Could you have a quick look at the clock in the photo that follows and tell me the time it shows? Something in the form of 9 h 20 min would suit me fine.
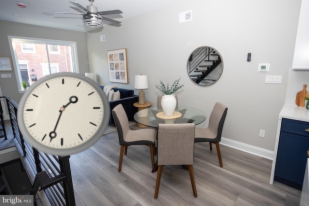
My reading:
1 h 33 min
